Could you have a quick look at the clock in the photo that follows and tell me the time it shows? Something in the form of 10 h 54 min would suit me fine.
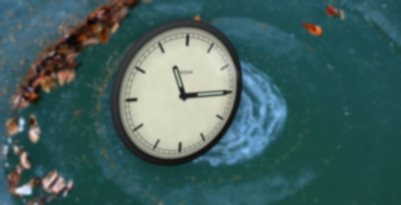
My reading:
11 h 15 min
